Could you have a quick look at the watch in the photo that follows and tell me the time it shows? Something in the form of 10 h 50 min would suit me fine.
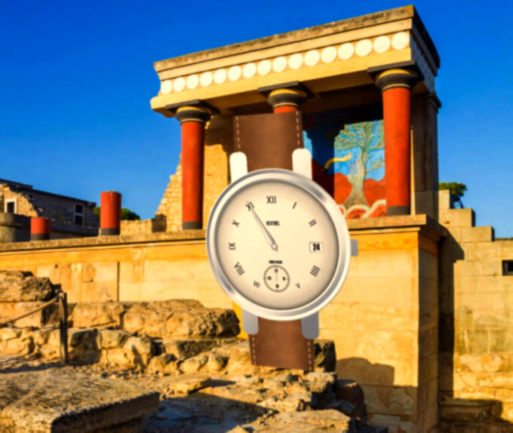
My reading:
10 h 55 min
